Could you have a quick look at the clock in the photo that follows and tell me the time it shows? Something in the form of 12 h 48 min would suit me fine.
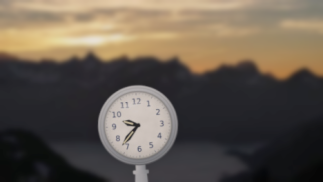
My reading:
9 h 37 min
